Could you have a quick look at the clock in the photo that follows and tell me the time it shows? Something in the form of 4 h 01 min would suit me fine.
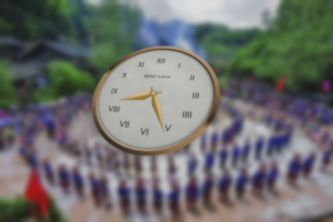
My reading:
8 h 26 min
